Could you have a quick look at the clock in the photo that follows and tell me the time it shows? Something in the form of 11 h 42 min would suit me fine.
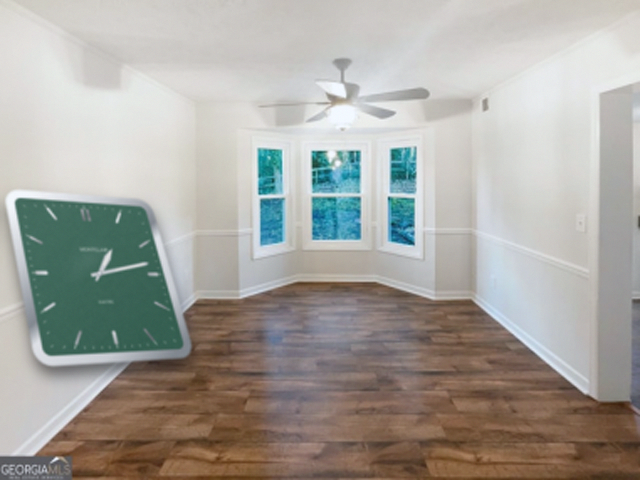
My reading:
1 h 13 min
